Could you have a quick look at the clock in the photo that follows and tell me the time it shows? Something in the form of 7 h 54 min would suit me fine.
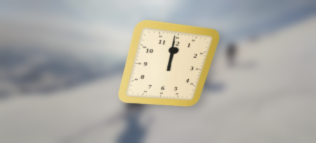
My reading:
11 h 59 min
